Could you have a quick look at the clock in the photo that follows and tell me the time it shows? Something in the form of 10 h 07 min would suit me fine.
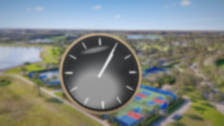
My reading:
1 h 05 min
